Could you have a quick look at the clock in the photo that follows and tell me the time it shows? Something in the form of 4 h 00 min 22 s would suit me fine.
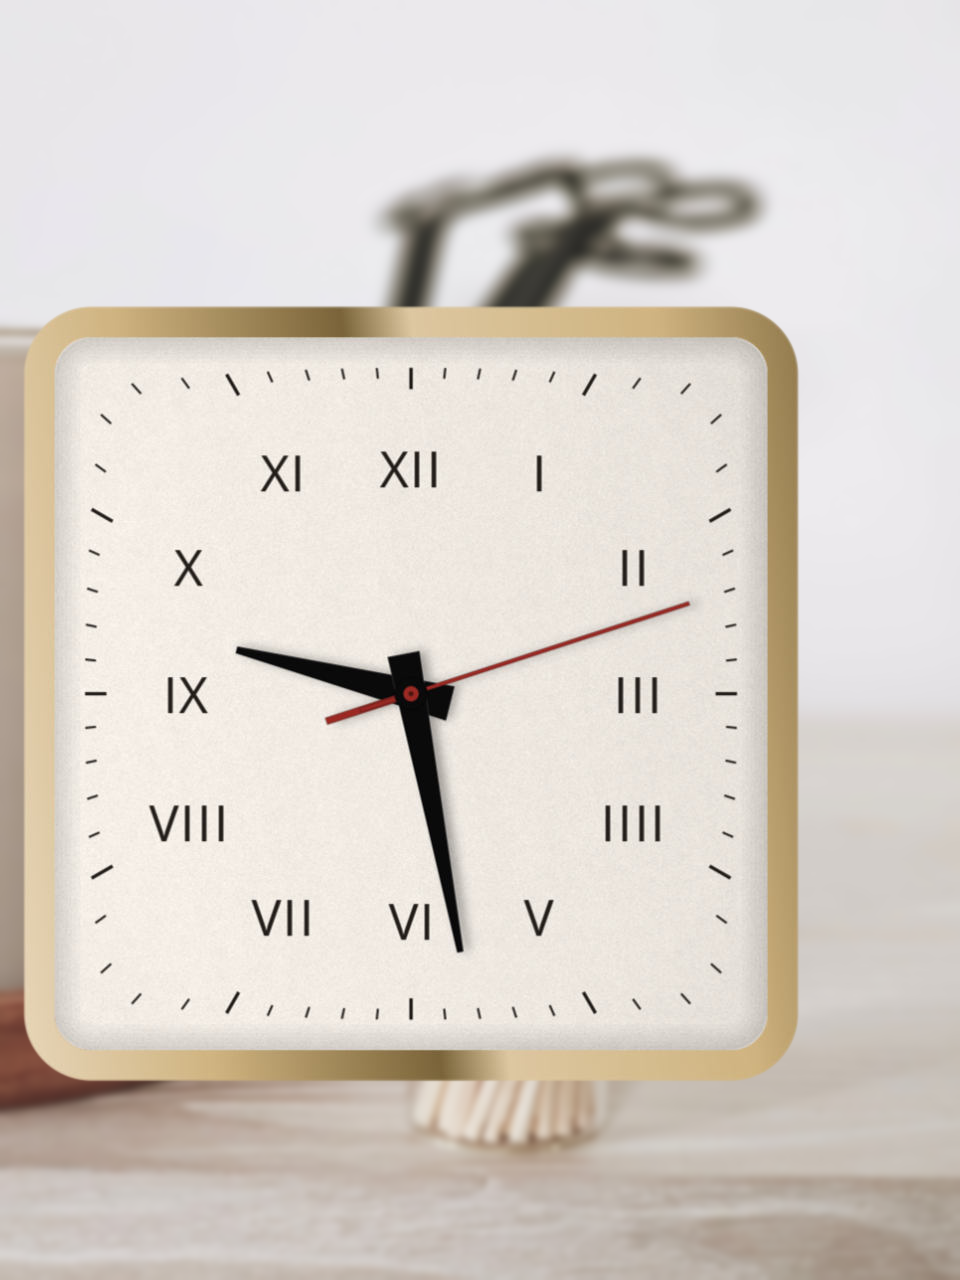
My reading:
9 h 28 min 12 s
